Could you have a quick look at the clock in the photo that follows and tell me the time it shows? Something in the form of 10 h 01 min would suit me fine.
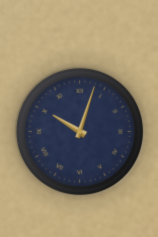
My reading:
10 h 03 min
